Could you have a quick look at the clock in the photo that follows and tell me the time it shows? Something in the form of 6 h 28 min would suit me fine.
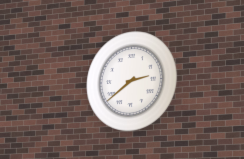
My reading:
2 h 39 min
